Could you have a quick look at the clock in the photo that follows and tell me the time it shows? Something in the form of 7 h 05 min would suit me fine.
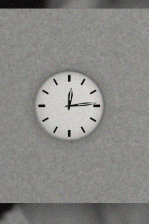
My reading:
12 h 14 min
